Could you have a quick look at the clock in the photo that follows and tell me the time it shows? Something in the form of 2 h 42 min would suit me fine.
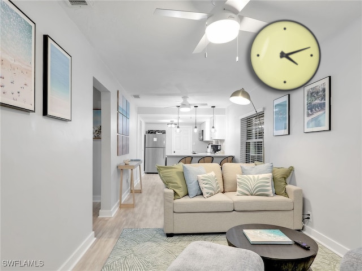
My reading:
4 h 12 min
